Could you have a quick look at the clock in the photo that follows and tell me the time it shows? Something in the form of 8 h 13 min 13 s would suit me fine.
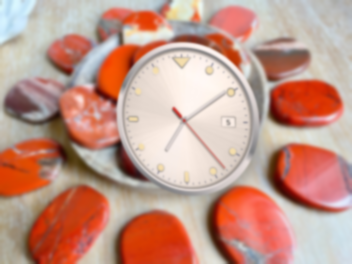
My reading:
7 h 09 min 23 s
